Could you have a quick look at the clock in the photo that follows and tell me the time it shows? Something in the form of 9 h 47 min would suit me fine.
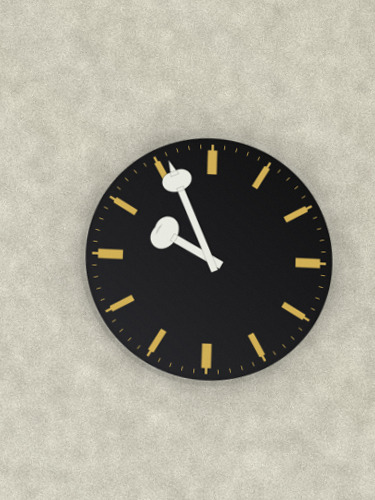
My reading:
9 h 56 min
